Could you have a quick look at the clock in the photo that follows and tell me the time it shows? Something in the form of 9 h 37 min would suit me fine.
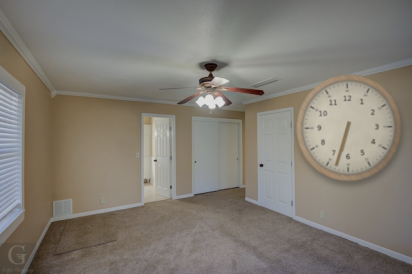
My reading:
6 h 33 min
